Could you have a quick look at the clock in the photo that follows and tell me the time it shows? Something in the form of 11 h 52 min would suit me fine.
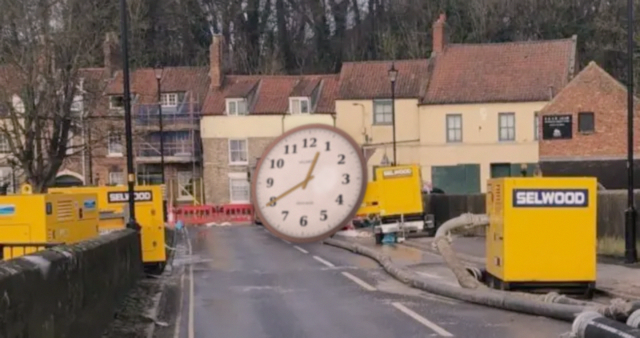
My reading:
12 h 40 min
